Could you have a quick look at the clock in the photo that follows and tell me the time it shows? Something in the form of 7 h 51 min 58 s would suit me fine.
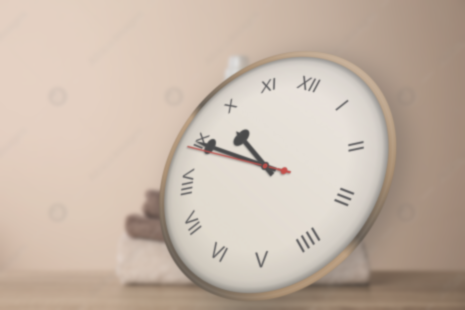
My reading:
9 h 44 min 44 s
